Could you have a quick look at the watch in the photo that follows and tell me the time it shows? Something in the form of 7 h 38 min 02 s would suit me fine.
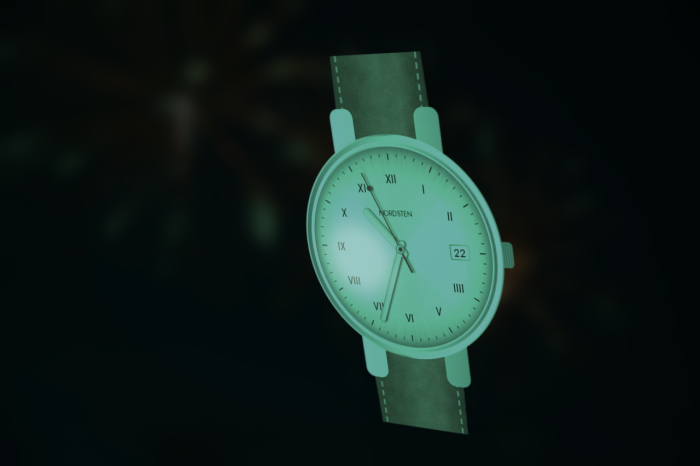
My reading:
10 h 33 min 56 s
